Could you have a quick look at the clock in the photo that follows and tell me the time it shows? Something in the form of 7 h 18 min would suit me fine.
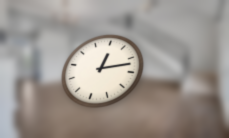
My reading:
12 h 12 min
